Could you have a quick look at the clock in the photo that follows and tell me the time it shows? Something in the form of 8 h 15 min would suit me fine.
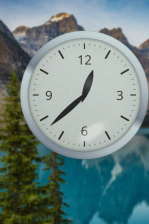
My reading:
12 h 38 min
